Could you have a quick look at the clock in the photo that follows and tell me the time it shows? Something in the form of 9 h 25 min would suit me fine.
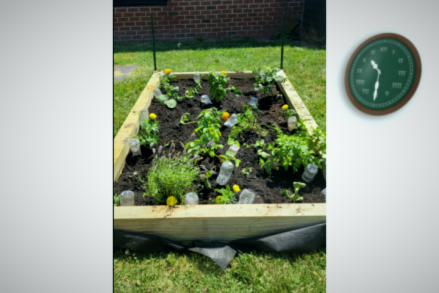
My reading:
10 h 30 min
